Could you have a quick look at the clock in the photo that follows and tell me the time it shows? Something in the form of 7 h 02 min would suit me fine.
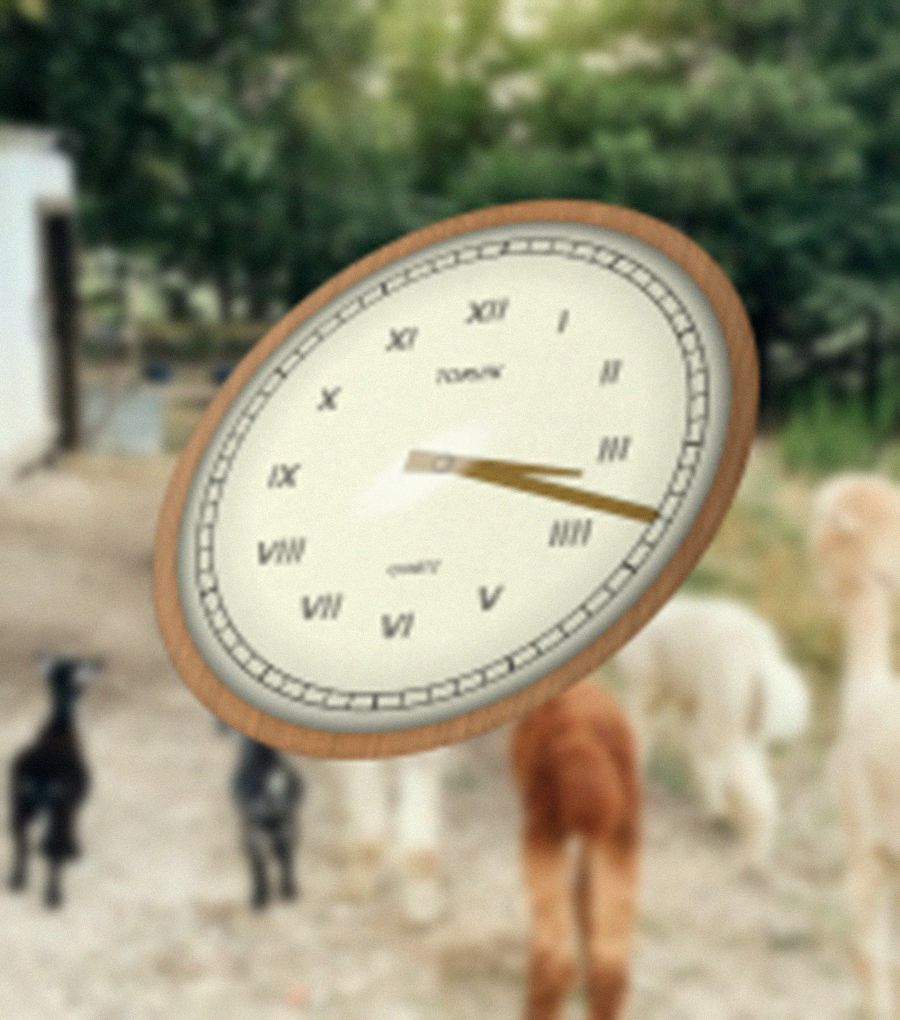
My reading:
3 h 18 min
